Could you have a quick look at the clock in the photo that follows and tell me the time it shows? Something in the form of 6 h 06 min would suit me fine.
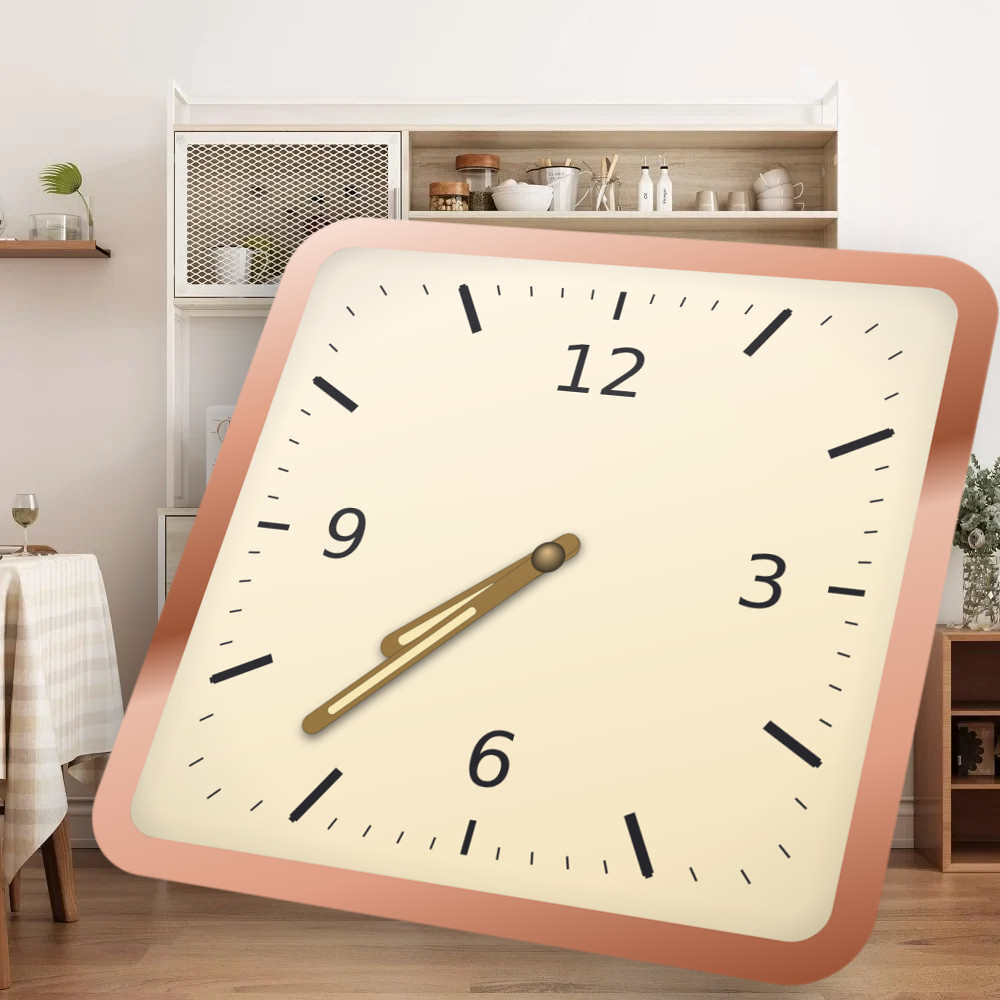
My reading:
7 h 37 min
